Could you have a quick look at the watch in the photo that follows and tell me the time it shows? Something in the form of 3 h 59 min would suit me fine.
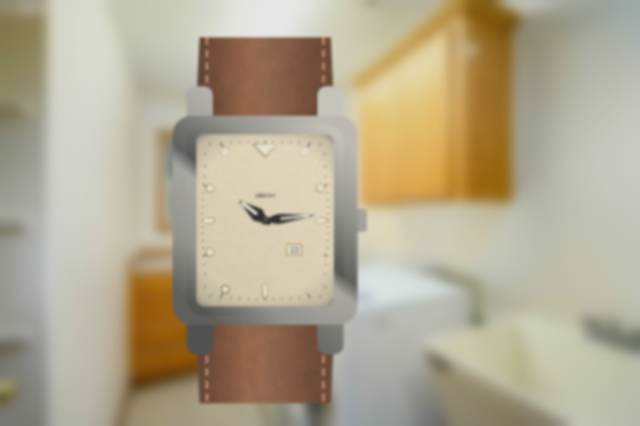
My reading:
10 h 14 min
